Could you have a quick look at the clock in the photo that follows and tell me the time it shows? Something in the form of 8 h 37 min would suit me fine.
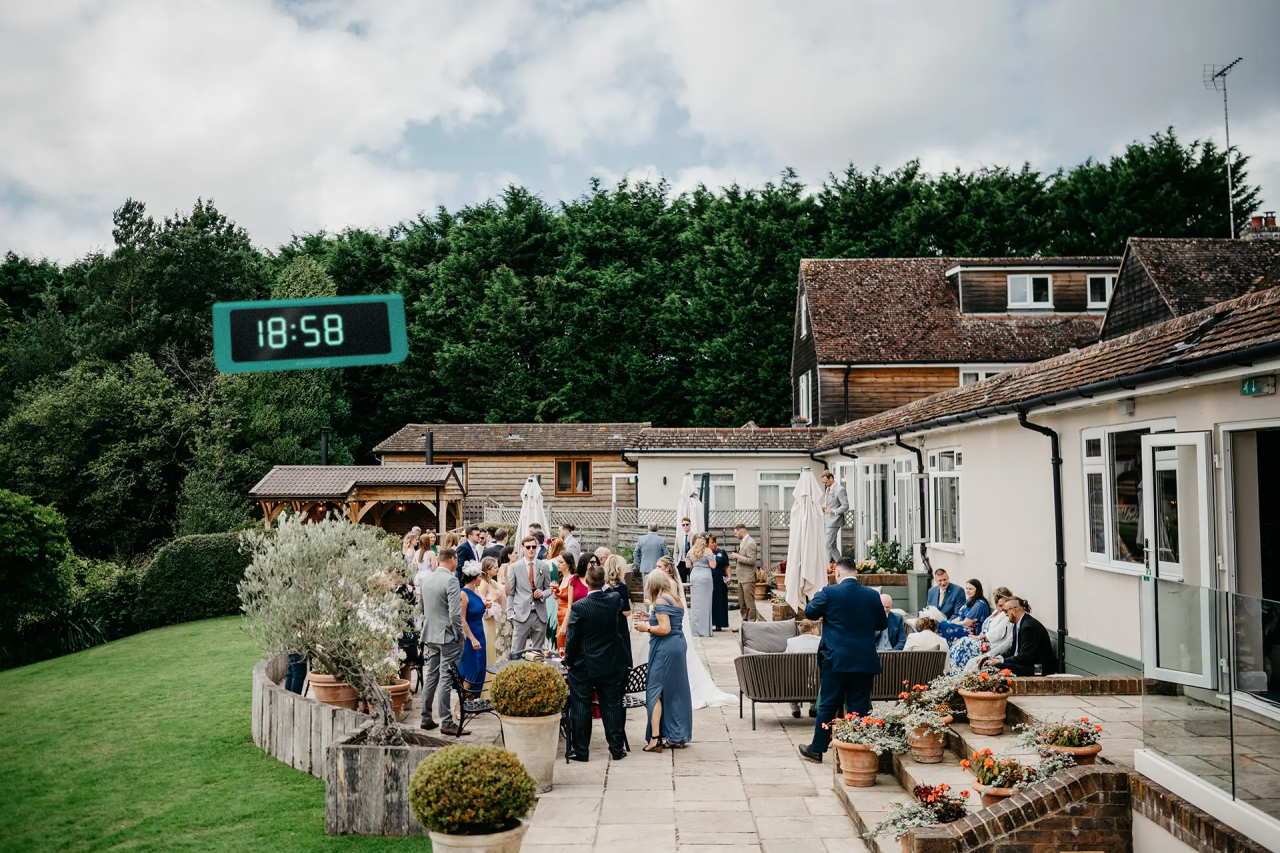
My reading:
18 h 58 min
